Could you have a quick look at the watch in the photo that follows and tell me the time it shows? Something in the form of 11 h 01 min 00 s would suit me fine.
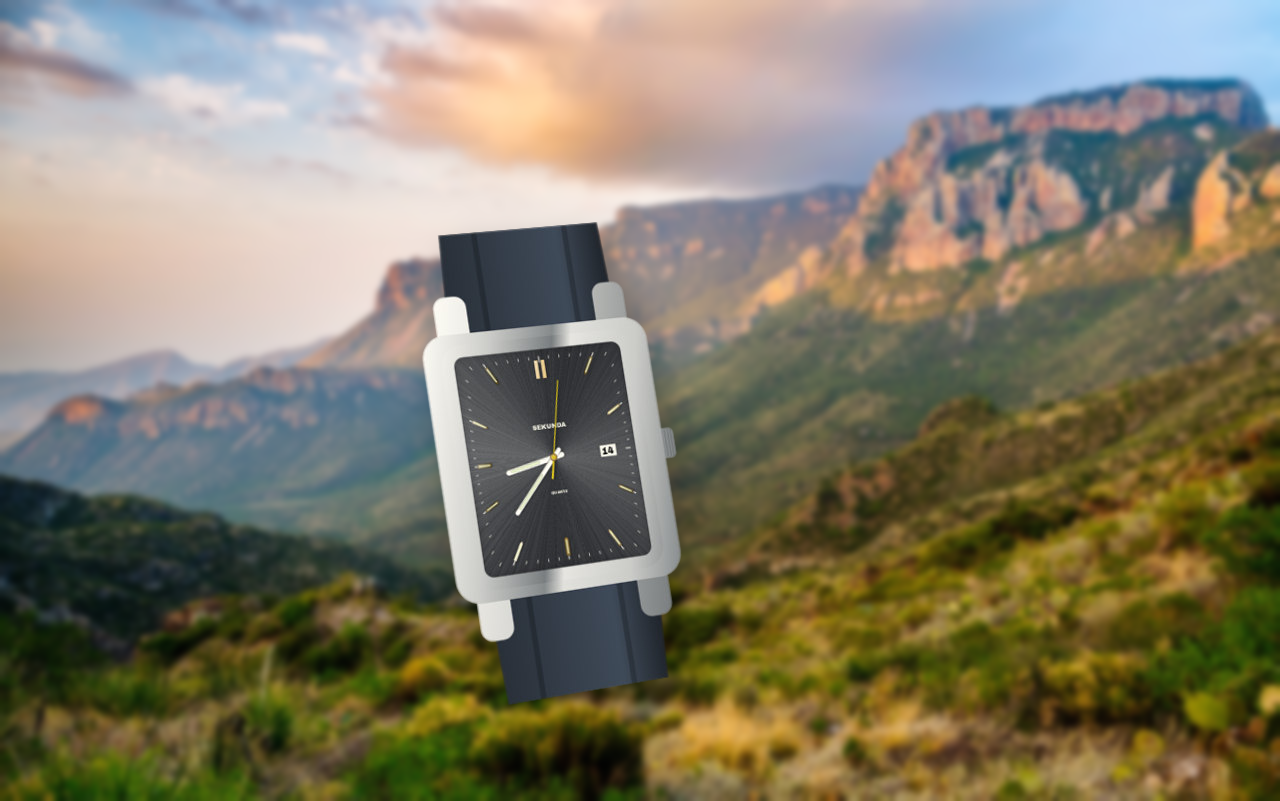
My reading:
8 h 37 min 02 s
